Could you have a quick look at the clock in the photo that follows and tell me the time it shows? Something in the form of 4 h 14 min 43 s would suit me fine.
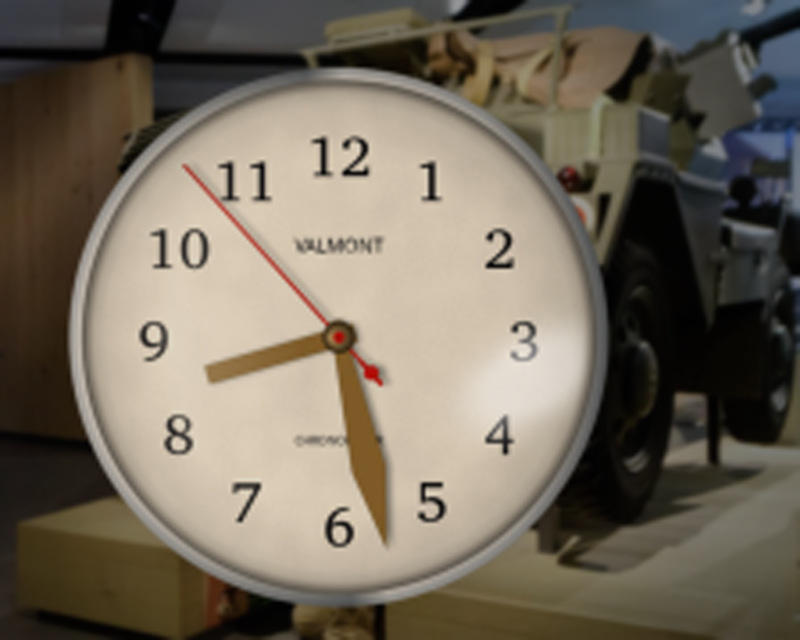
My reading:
8 h 27 min 53 s
